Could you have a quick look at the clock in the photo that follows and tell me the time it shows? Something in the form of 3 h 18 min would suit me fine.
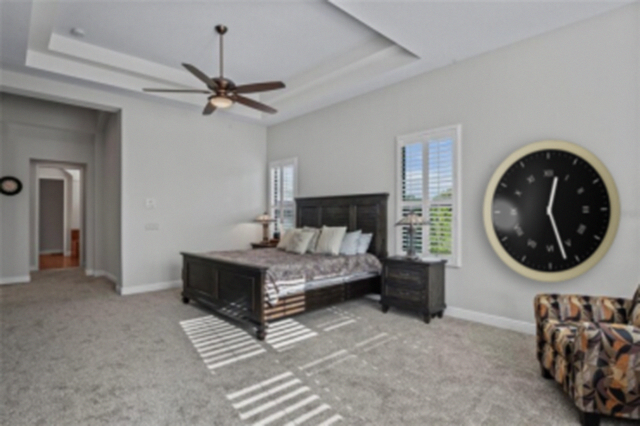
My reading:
12 h 27 min
